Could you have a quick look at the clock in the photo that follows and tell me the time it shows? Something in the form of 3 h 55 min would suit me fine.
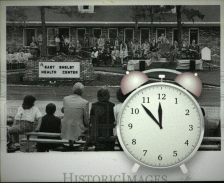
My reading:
11 h 53 min
